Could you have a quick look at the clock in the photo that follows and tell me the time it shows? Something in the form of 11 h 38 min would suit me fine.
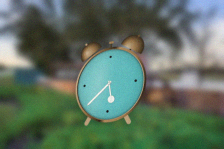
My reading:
5 h 38 min
